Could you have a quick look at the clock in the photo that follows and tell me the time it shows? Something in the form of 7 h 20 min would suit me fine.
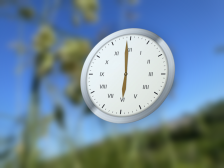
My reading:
5 h 59 min
